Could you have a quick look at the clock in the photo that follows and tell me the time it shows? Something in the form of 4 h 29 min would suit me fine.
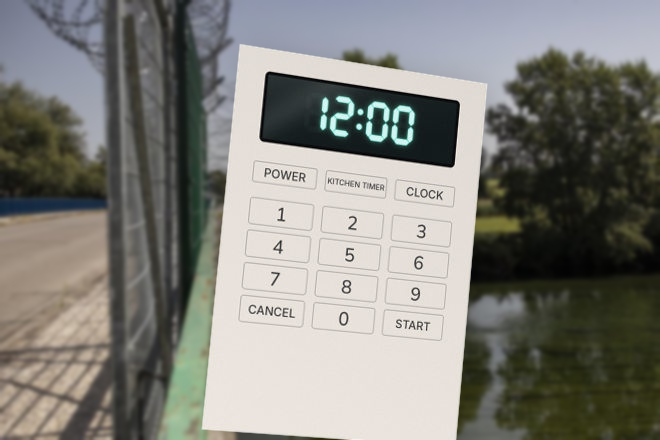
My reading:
12 h 00 min
